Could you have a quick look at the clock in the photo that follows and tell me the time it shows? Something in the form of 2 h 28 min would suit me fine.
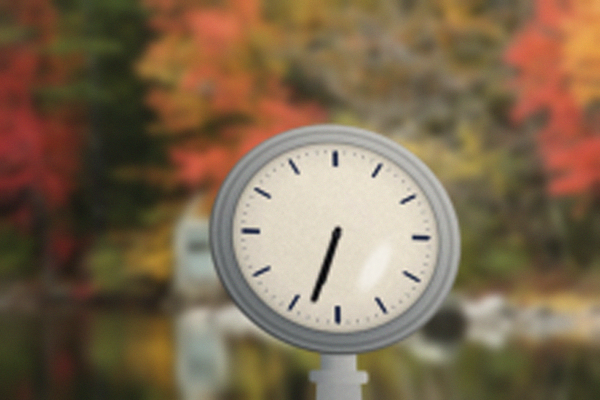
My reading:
6 h 33 min
